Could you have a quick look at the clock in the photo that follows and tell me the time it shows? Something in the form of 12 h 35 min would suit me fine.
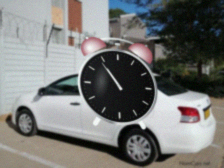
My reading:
10 h 54 min
